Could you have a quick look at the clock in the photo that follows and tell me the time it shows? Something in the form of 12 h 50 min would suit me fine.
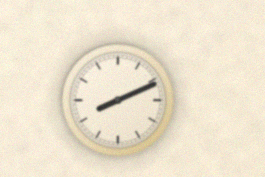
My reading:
8 h 11 min
